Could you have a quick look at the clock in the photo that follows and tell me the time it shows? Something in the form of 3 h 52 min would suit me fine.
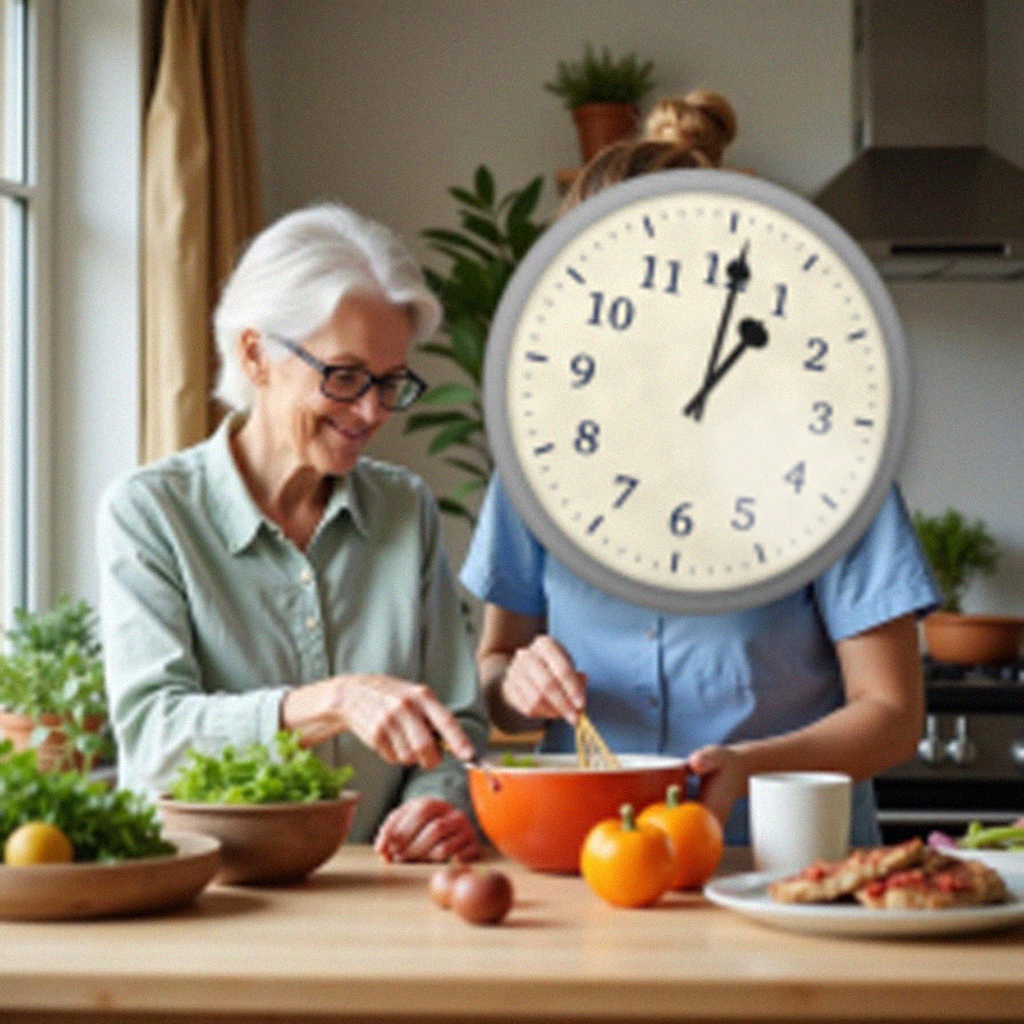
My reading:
1 h 01 min
